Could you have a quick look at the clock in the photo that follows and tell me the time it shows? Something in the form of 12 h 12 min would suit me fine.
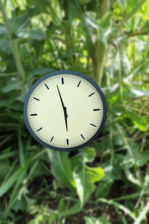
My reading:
5 h 58 min
